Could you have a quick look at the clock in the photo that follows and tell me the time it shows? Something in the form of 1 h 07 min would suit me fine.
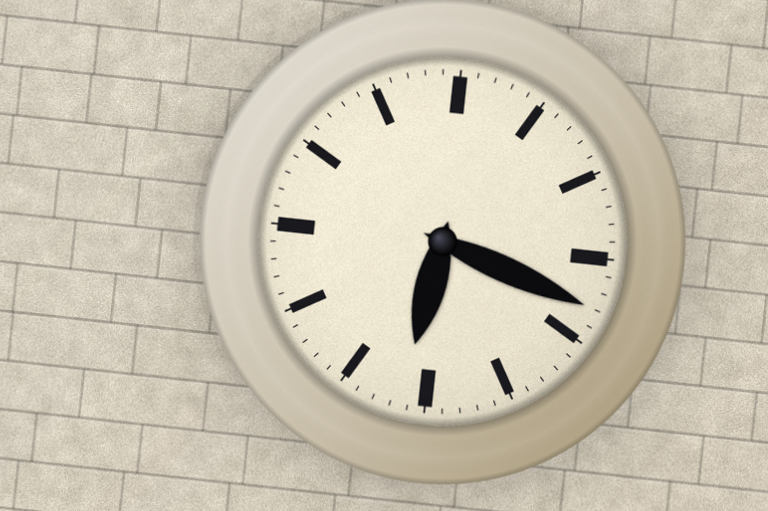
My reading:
6 h 18 min
